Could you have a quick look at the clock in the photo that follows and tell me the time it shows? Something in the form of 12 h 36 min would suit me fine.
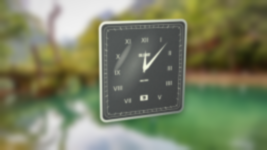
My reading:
12 h 07 min
